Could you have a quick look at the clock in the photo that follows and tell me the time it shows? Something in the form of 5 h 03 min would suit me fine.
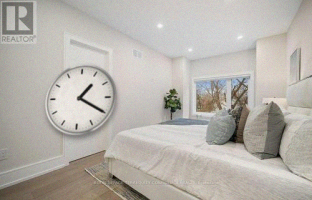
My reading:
1 h 20 min
